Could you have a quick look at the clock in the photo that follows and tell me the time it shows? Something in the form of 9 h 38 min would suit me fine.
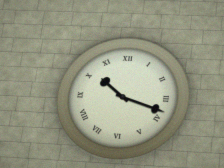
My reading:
10 h 18 min
